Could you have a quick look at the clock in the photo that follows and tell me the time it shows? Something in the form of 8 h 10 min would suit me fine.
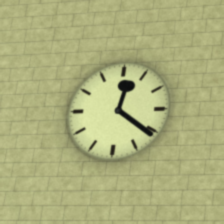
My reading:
12 h 21 min
